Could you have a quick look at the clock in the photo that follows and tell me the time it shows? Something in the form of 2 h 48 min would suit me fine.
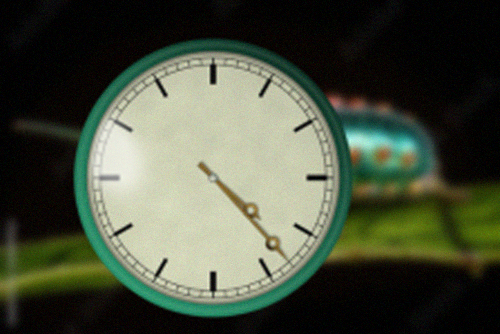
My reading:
4 h 23 min
